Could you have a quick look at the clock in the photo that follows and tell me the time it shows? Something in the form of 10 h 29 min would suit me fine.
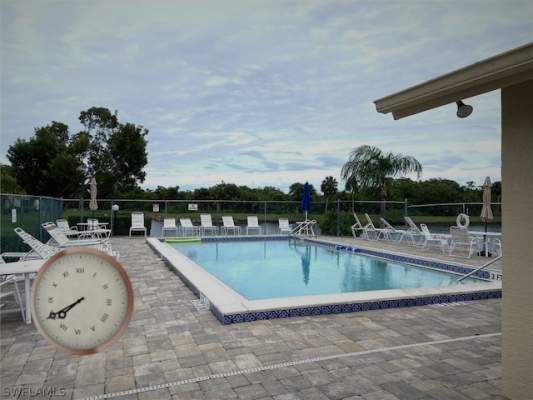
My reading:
7 h 40 min
